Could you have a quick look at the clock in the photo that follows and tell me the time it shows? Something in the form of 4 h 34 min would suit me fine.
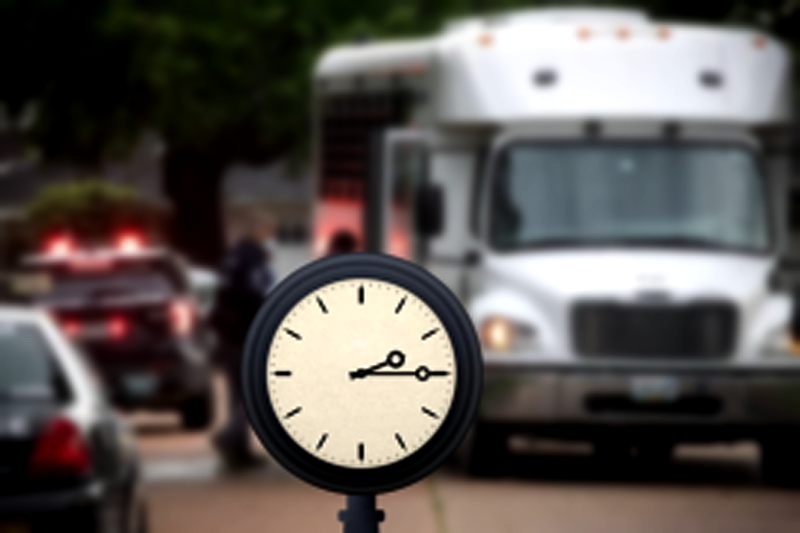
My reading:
2 h 15 min
